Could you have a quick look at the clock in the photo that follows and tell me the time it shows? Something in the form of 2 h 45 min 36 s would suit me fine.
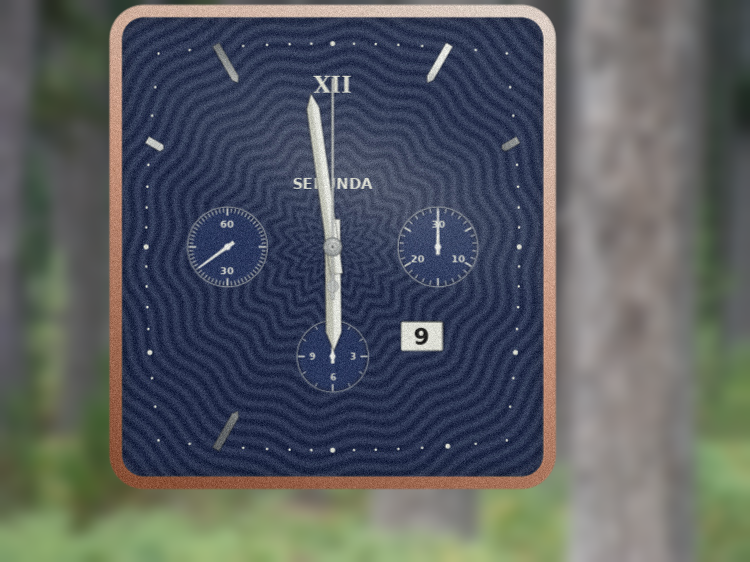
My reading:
5 h 58 min 39 s
